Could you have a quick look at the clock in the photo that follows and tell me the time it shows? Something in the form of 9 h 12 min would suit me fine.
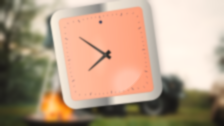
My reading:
7 h 52 min
